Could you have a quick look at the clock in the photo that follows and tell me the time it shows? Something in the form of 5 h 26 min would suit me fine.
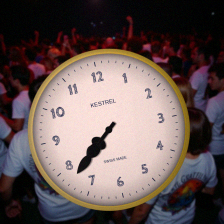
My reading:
7 h 38 min
